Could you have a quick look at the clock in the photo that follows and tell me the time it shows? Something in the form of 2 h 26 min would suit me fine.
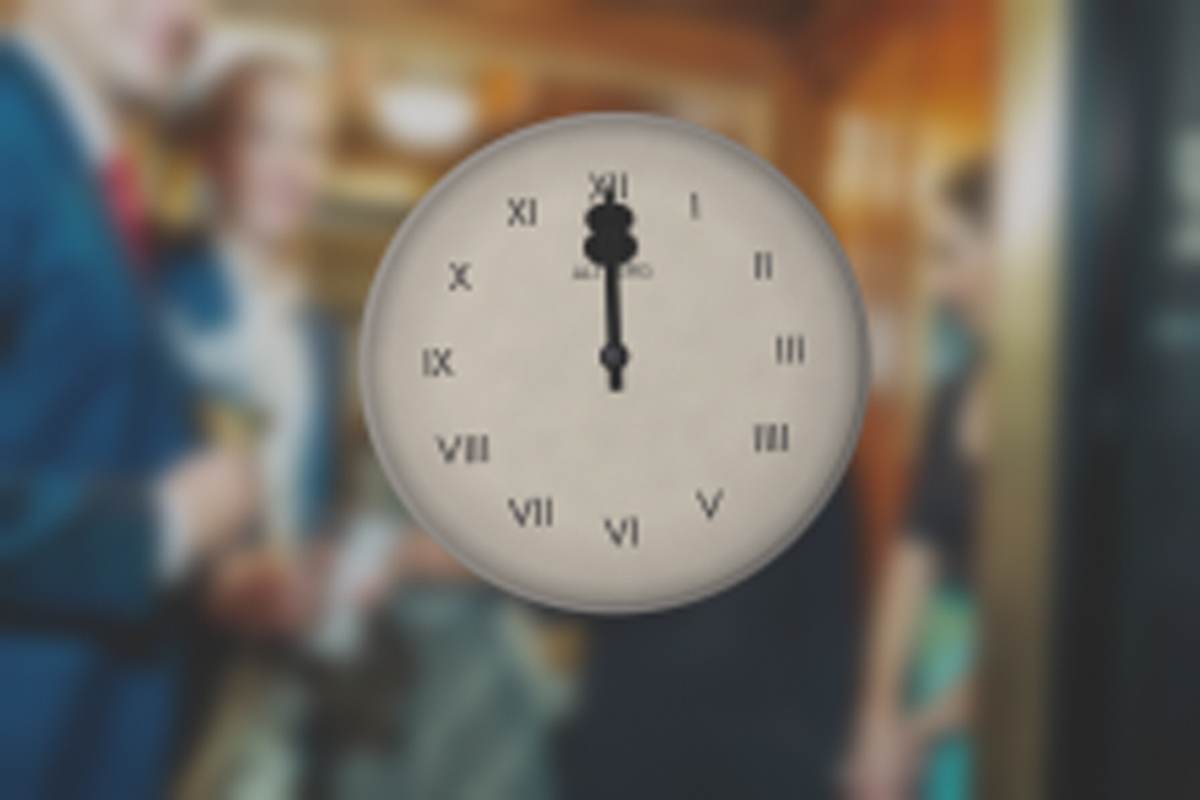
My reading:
12 h 00 min
